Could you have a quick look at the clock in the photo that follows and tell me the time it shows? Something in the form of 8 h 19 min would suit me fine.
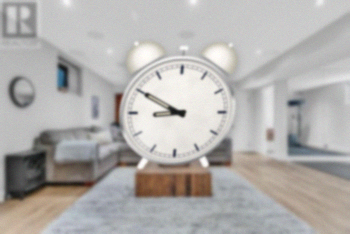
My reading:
8 h 50 min
